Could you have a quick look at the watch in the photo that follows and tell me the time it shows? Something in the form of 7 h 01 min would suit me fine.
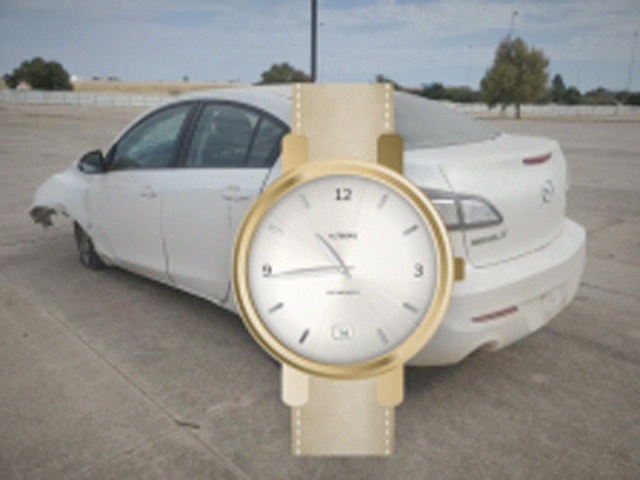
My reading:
10 h 44 min
